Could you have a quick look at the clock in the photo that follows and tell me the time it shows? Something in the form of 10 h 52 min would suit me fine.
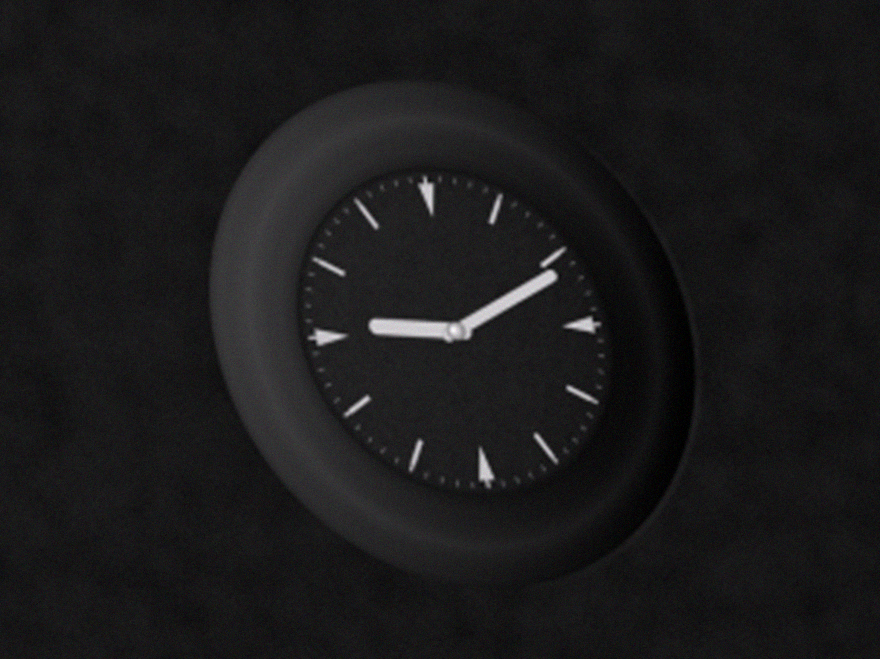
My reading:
9 h 11 min
